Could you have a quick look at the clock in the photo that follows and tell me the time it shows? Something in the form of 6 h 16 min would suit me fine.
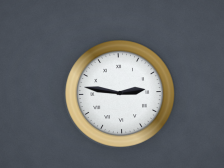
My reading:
2 h 47 min
